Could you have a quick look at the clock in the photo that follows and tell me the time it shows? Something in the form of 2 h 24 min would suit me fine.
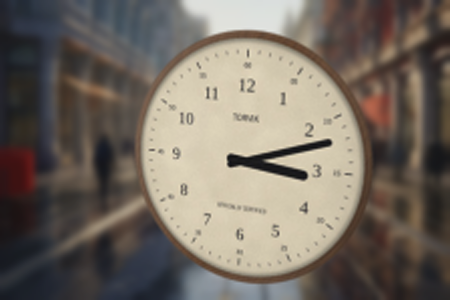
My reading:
3 h 12 min
